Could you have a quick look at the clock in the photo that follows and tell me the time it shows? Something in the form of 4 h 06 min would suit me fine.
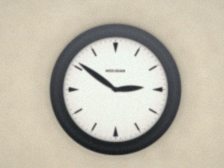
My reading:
2 h 51 min
